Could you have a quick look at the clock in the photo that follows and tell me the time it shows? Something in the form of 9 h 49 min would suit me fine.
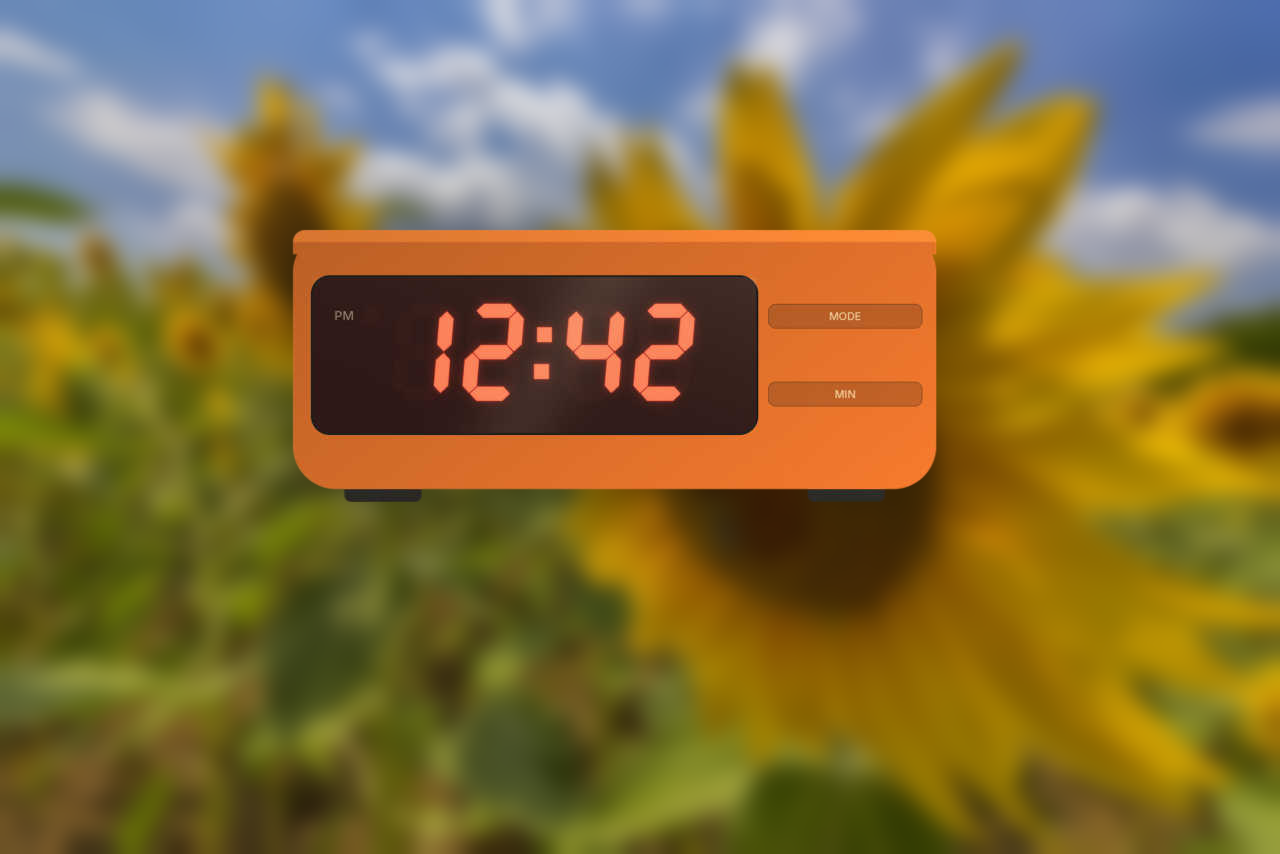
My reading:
12 h 42 min
